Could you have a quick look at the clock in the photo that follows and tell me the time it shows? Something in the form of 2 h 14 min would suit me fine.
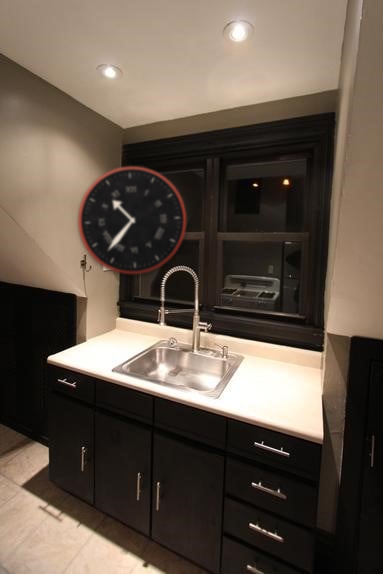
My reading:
10 h 37 min
